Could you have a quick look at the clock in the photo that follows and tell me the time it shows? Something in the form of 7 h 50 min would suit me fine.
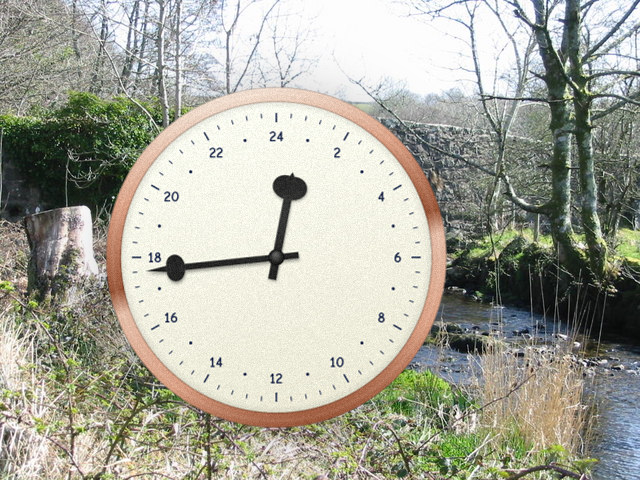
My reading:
0 h 44 min
